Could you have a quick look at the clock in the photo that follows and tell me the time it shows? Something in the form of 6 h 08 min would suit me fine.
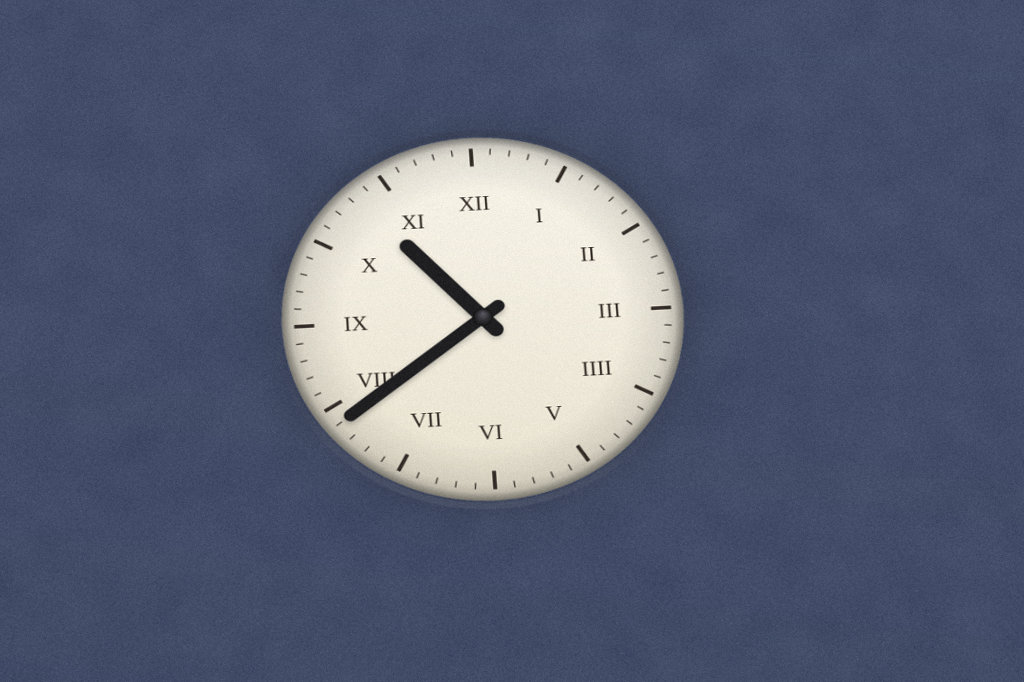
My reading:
10 h 39 min
